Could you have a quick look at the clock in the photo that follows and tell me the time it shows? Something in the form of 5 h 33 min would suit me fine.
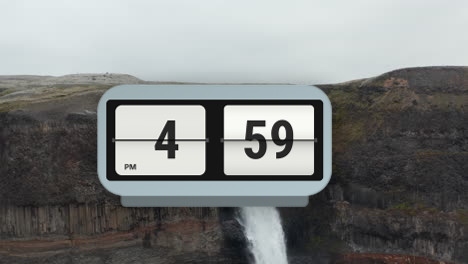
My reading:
4 h 59 min
